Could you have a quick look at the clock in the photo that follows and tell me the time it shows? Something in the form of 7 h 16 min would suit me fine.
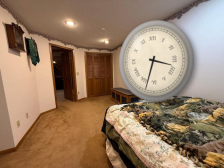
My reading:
3 h 33 min
